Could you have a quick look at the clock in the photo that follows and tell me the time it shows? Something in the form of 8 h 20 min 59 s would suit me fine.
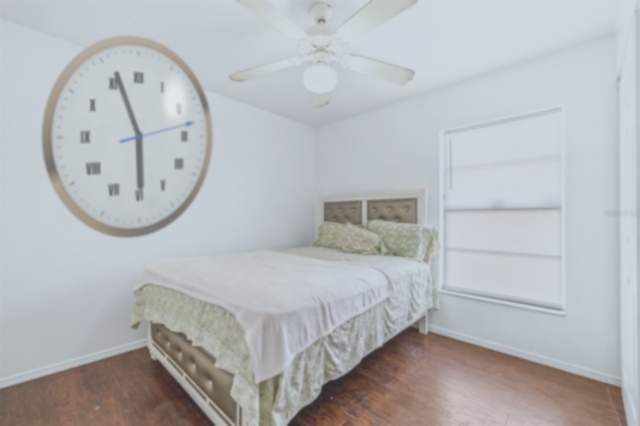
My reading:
5 h 56 min 13 s
